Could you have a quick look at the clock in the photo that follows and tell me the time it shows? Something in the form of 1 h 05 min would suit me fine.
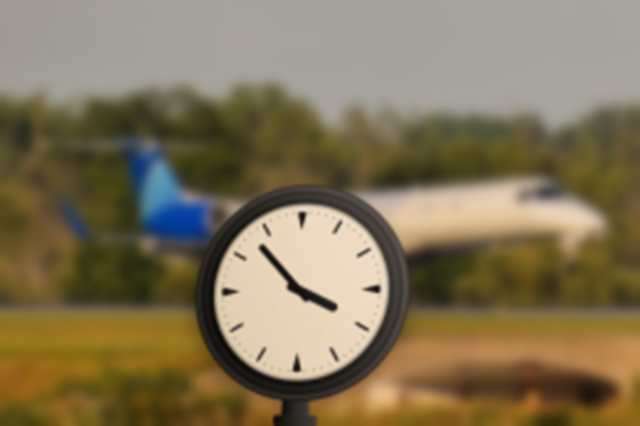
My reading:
3 h 53 min
